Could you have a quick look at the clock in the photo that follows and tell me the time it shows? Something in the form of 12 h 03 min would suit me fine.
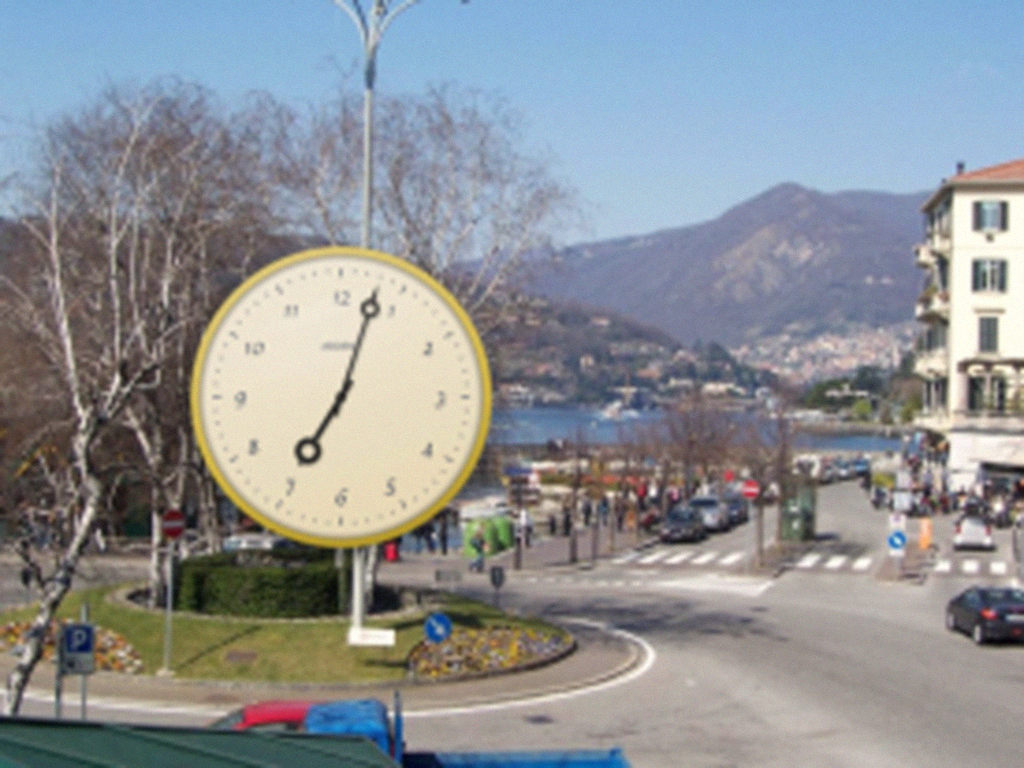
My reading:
7 h 03 min
